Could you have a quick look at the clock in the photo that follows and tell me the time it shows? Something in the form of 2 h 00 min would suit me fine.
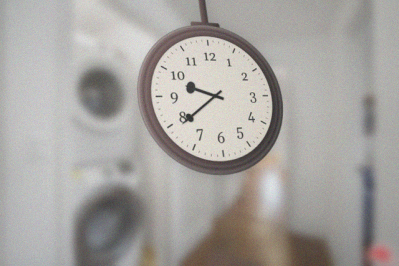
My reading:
9 h 39 min
